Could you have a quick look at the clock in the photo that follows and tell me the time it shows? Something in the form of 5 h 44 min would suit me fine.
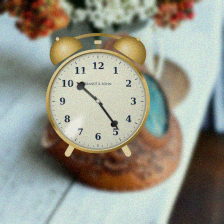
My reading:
10 h 24 min
